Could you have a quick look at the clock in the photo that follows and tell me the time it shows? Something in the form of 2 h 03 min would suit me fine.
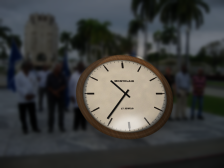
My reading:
10 h 36 min
